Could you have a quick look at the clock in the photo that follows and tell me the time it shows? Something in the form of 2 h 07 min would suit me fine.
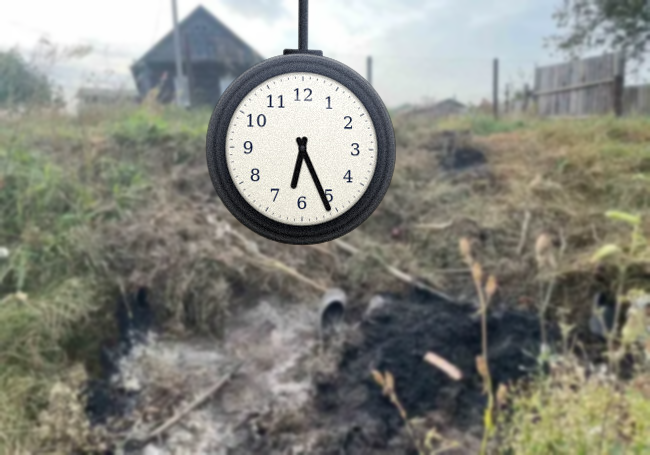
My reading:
6 h 26 min
